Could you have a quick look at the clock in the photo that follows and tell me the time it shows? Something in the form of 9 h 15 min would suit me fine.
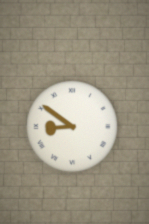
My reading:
8 h 51 min
